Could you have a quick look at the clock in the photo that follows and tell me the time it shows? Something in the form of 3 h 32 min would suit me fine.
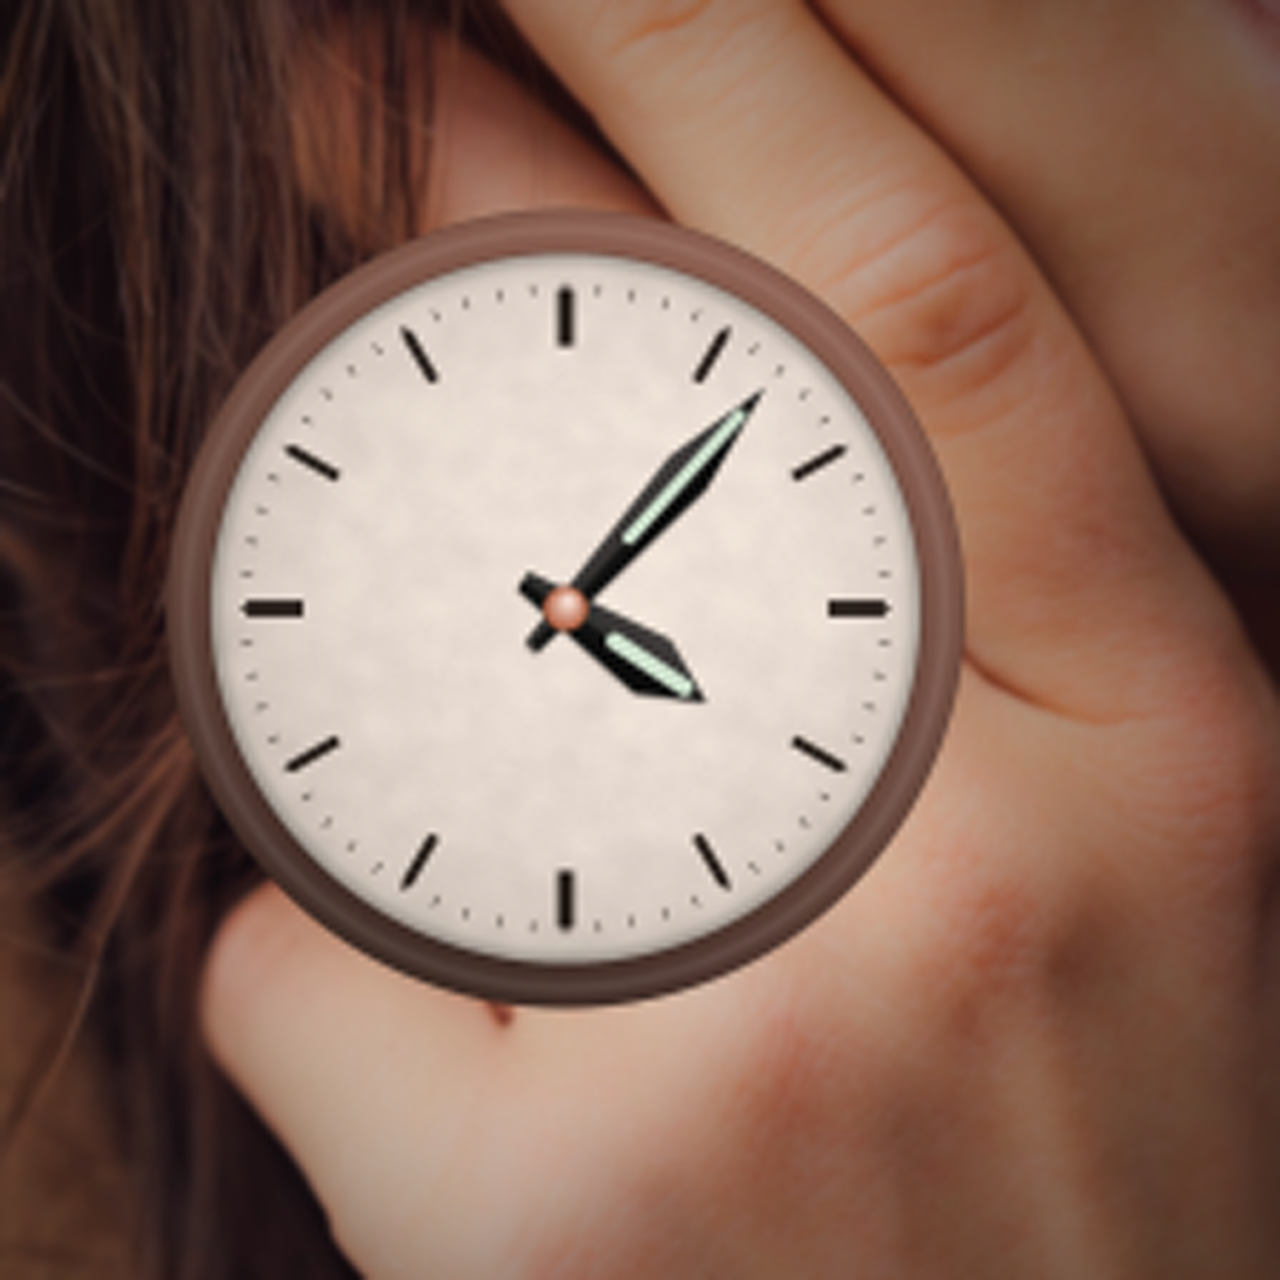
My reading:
4 h 07 min
